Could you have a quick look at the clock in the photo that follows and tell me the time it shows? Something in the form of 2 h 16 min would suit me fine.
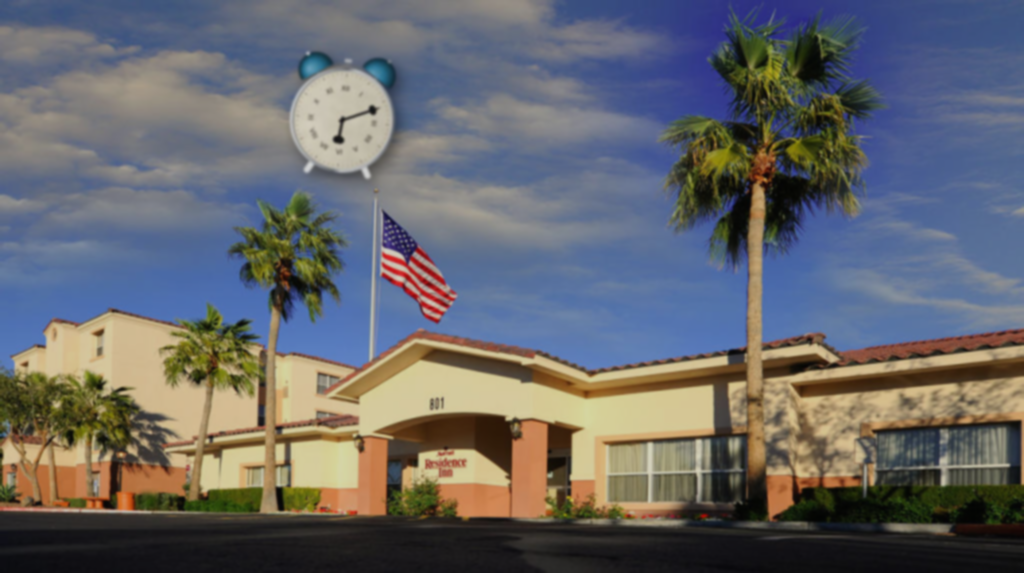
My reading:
6 h 11 min
